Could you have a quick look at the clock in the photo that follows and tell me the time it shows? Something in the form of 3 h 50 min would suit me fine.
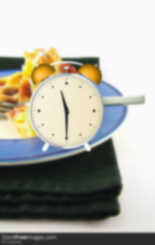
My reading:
11 h 30 min
